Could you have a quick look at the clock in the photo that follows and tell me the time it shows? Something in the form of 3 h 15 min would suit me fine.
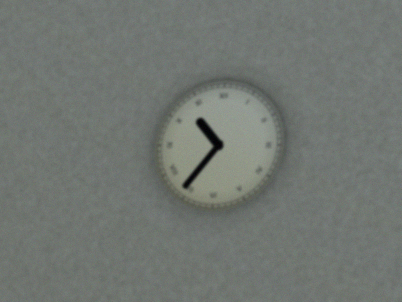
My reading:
10 h 36 min
